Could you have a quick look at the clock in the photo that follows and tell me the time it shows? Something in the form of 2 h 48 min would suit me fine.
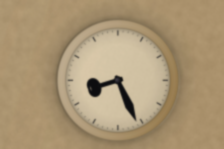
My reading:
8 h 26 min
